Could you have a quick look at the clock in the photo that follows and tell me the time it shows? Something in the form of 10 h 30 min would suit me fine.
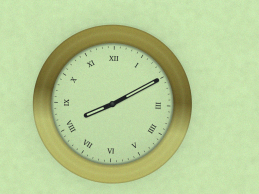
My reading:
8 h 10 min
